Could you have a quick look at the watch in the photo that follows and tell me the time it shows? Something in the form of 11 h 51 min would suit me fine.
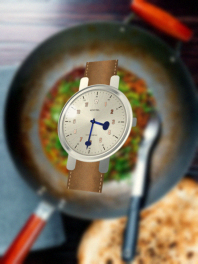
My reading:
3 h 31 min
